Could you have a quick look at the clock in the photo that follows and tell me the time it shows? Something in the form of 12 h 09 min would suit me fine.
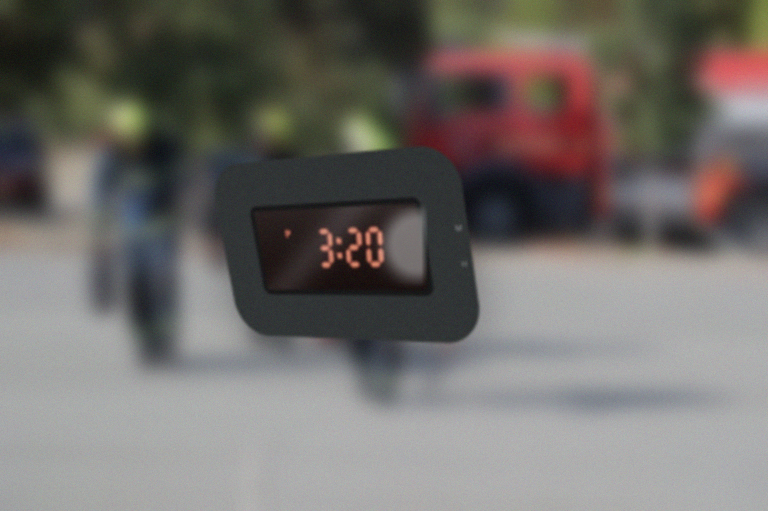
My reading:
3 h 20 min
